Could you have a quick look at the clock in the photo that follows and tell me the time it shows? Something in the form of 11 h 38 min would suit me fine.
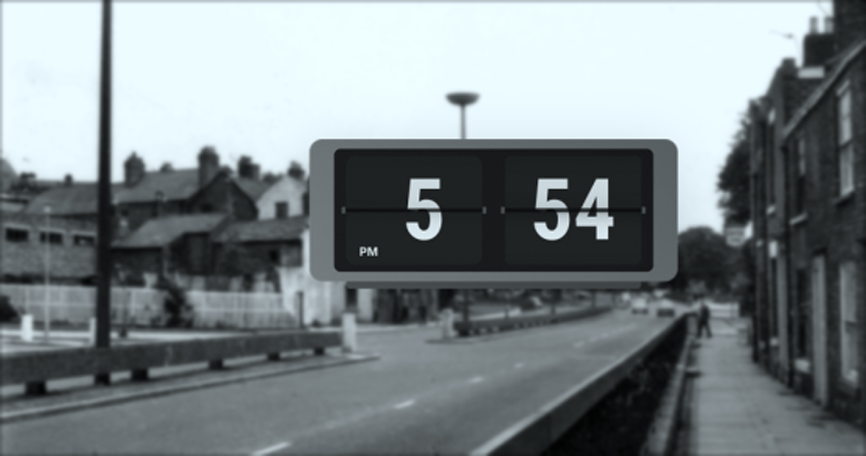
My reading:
5 h 54 min
